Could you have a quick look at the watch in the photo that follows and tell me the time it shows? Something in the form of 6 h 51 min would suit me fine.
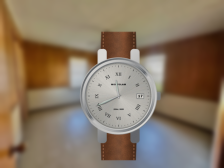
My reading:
11 h 41 min
